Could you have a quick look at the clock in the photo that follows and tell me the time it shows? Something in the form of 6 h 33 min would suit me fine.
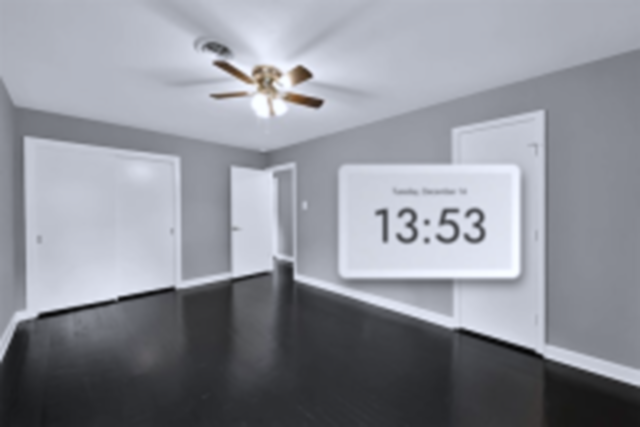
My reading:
13 h 53 min
